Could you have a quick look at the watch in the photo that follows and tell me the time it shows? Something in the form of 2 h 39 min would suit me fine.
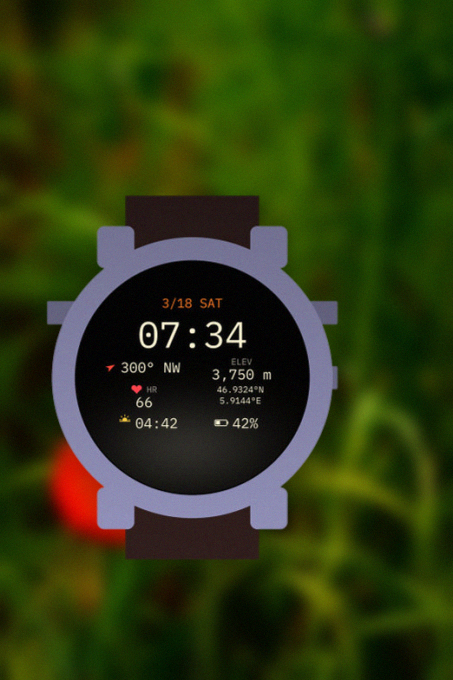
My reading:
7 h 34 min
